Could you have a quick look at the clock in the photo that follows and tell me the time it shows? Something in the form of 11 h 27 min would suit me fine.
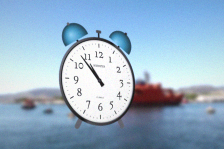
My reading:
10 h 53 min
